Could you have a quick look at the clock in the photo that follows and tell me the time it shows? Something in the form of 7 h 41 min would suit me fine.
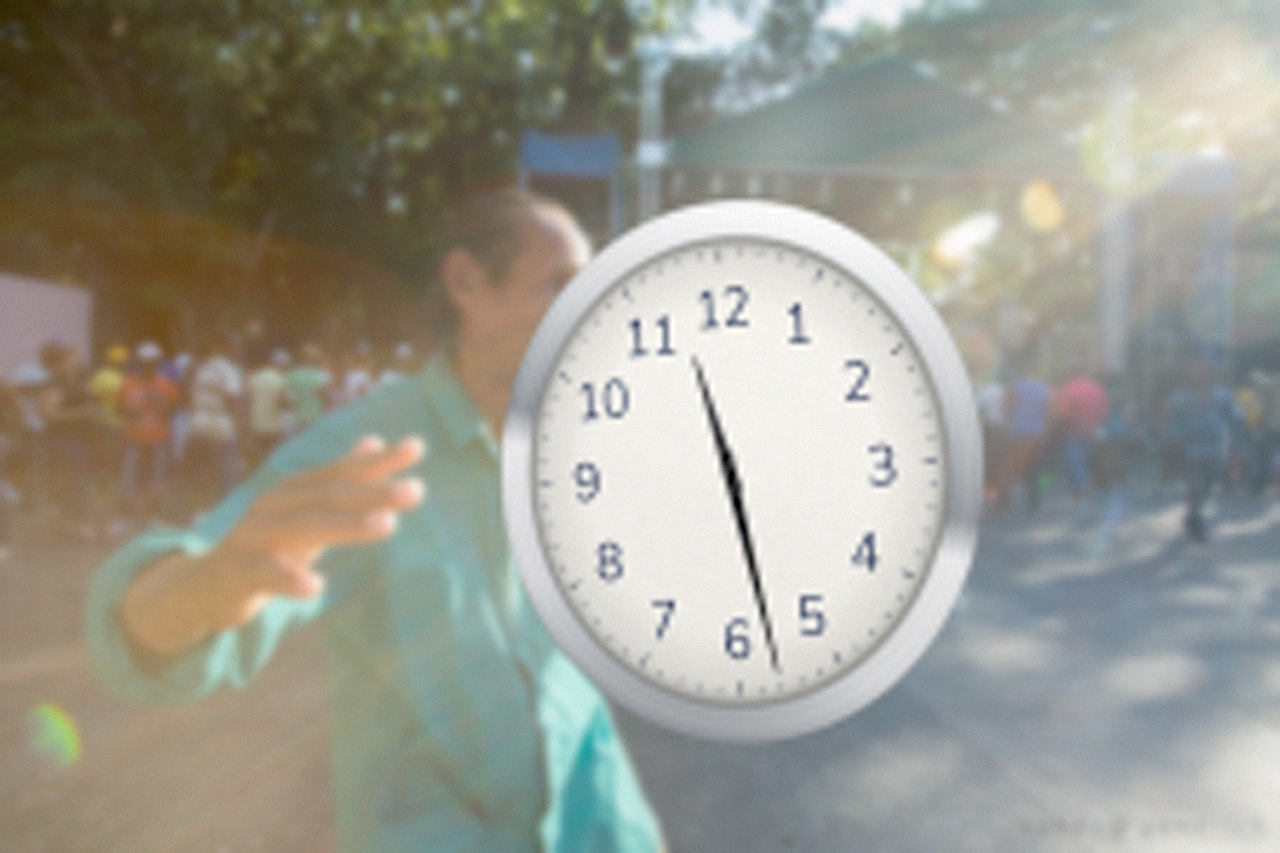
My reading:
11 h 28 min
